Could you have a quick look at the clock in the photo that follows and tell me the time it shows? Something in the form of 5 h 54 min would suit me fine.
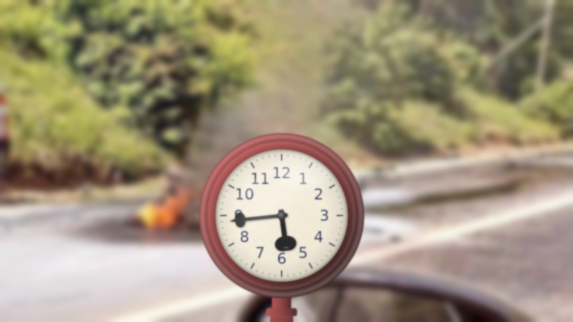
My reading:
5 h 44 min
